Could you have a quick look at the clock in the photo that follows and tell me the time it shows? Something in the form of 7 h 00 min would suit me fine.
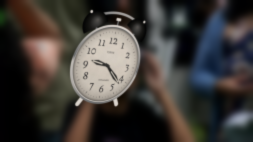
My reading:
9 h 22 min
